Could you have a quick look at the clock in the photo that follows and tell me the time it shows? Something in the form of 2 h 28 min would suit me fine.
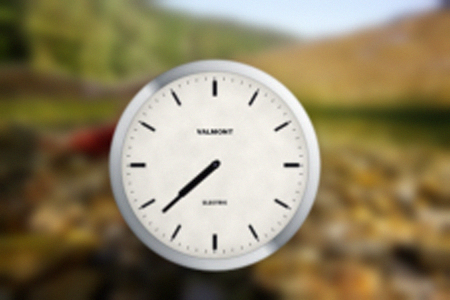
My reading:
7 h 38 min
